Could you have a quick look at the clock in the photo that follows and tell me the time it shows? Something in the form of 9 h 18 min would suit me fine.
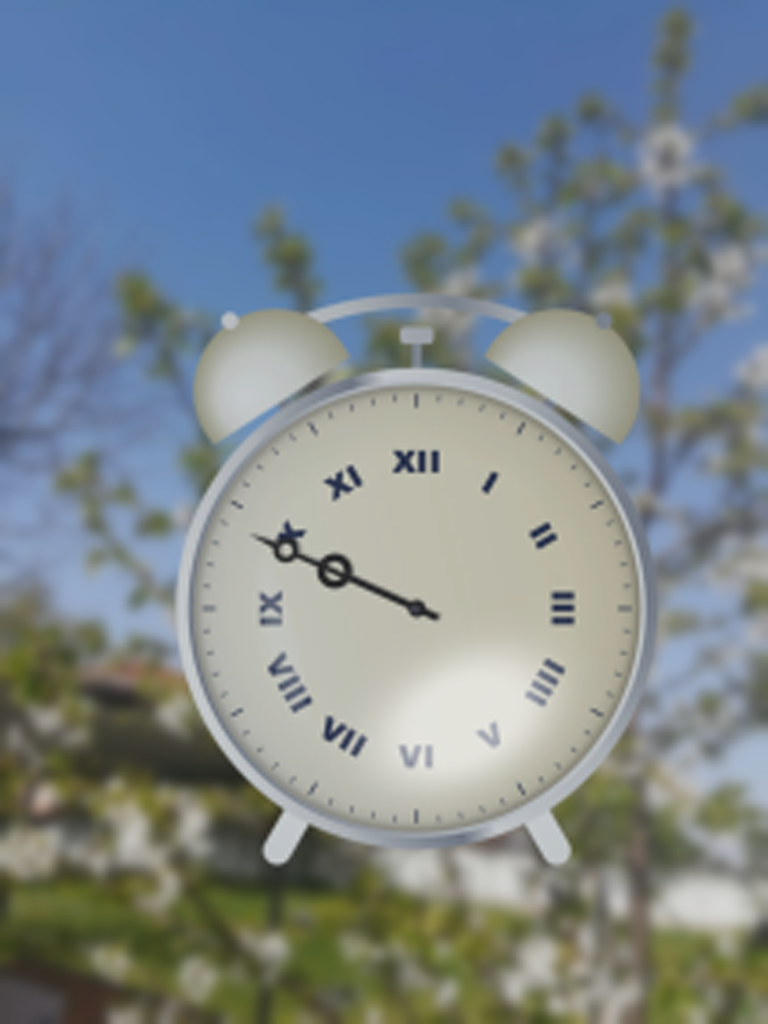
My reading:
9 h 49 min
